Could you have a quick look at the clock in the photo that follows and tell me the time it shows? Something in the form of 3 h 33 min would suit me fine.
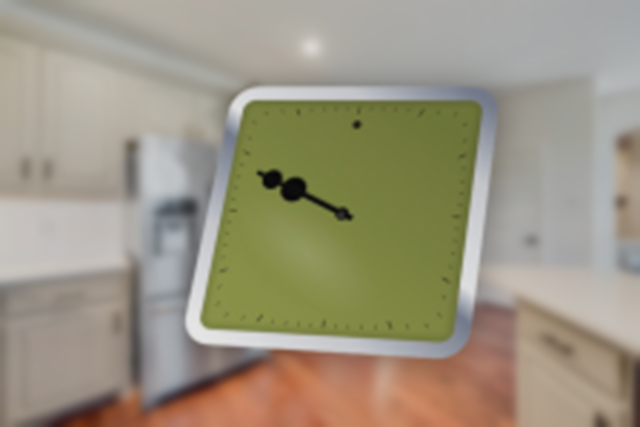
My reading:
9 h 49 min
